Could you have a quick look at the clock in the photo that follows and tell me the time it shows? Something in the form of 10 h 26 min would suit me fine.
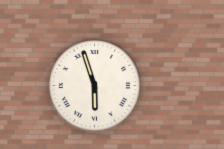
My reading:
5 h 57 min
